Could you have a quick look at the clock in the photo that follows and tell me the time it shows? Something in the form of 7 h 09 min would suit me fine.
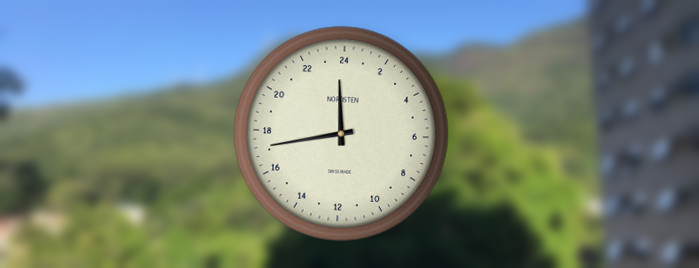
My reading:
23 h 43 min
